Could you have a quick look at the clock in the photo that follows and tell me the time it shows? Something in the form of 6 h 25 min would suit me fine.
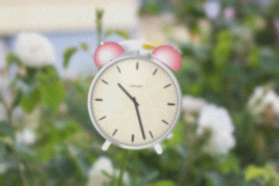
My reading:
10 h 27 min
